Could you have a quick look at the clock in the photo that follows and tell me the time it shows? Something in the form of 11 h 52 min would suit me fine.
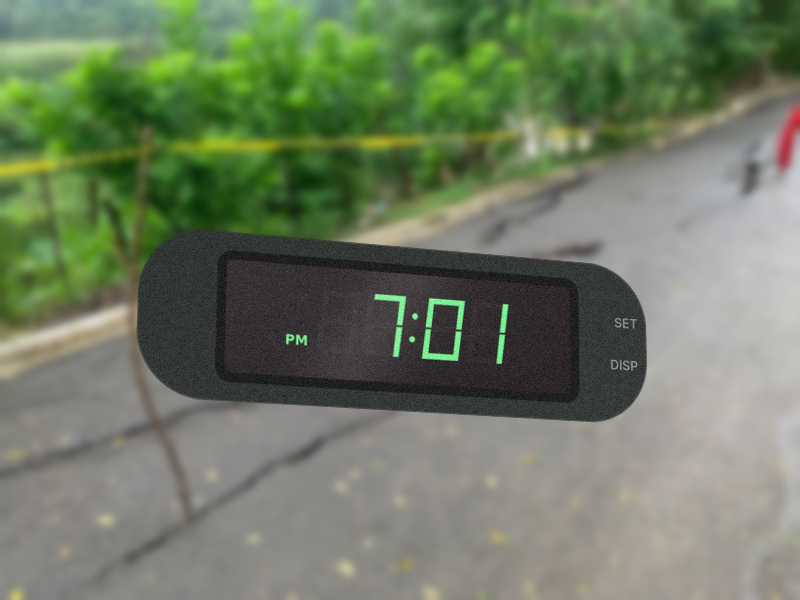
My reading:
7 h 01 min
